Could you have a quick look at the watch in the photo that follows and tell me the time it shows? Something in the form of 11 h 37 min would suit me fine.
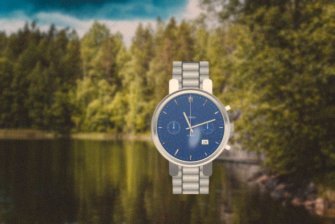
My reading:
11 h 12 min
